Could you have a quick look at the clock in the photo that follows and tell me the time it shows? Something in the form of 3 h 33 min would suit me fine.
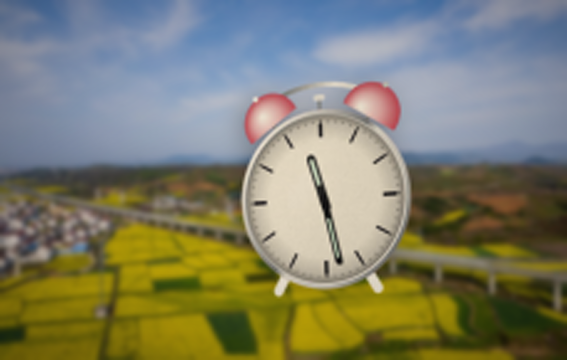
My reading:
11 h 28 min
